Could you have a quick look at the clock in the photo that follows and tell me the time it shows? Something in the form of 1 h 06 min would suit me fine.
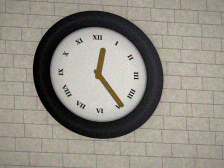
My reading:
12 h 24 min
